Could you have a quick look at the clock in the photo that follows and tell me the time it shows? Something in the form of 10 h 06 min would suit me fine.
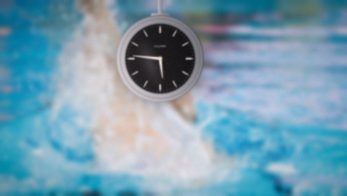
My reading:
5 h 46 min
